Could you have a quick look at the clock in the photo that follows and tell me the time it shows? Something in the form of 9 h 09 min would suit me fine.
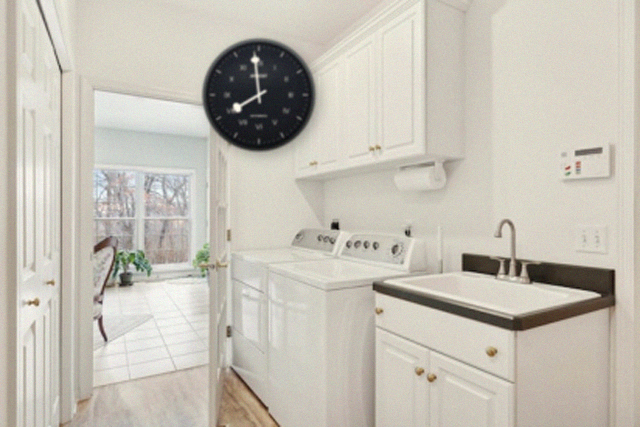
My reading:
7 h 59 min
